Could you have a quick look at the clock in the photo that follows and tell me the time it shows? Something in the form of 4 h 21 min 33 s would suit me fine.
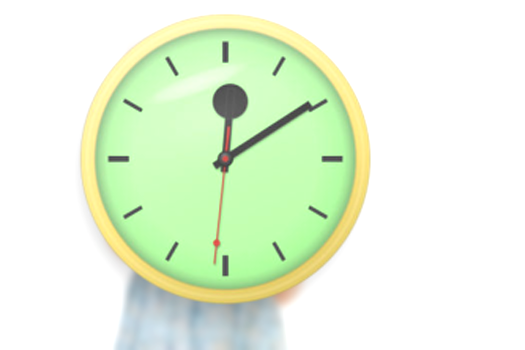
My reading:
12 h 09 min 31 s
